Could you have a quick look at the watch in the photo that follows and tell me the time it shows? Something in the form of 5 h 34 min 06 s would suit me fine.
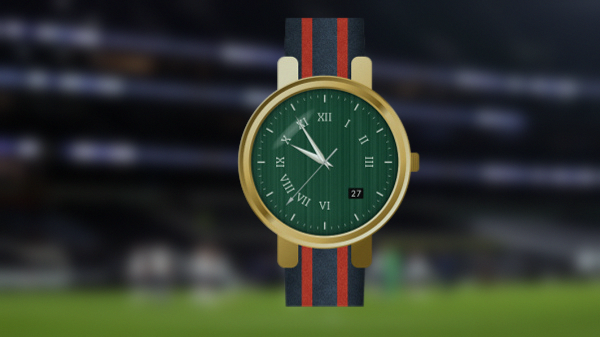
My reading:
9 h 54 min 37 s
